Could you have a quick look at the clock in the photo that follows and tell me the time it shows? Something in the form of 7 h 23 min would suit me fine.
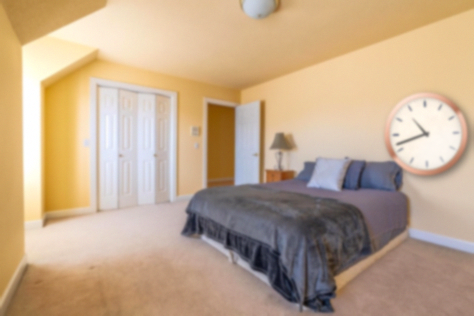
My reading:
10 h 42 min
